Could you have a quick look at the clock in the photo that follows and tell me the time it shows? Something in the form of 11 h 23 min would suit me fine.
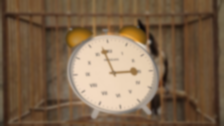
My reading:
2 h 58 min
